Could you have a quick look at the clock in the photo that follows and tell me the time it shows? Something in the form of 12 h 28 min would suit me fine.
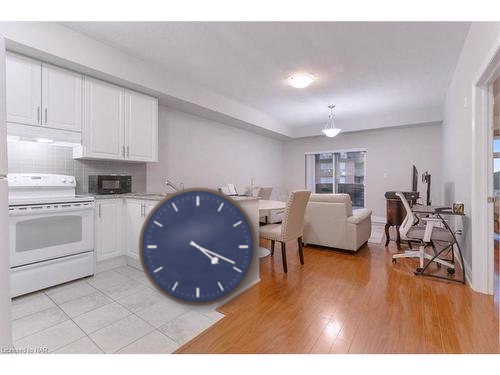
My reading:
4 h 19 min
